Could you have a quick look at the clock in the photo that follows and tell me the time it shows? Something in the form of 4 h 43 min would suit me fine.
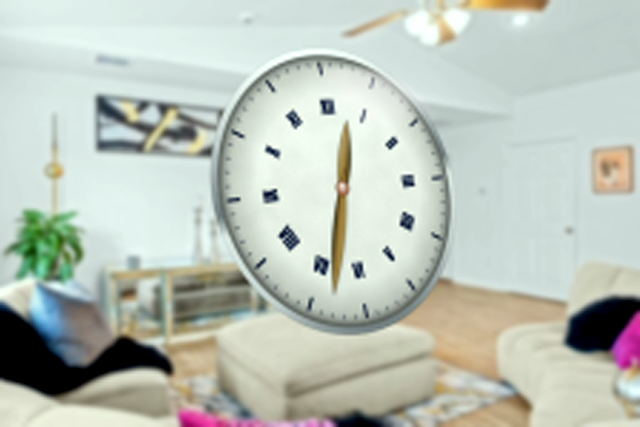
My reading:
12 h 33 min
